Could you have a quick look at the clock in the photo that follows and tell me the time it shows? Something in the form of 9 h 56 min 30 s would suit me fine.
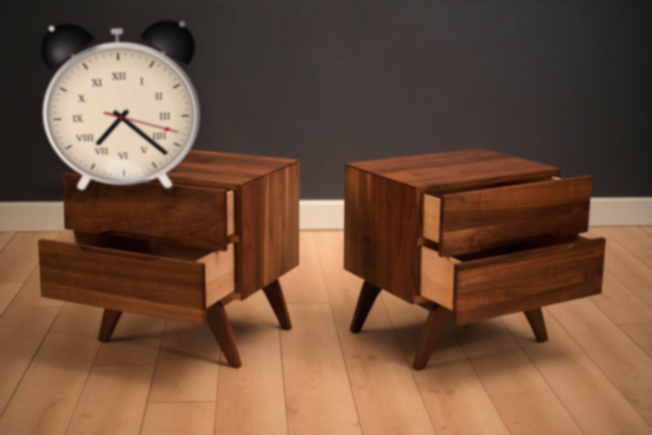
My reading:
7 h 22 min 18 s
